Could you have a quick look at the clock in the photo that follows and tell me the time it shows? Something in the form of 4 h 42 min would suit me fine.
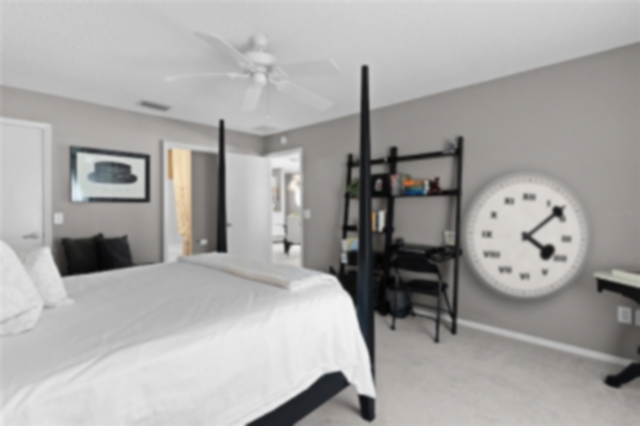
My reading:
4 h 08 min
